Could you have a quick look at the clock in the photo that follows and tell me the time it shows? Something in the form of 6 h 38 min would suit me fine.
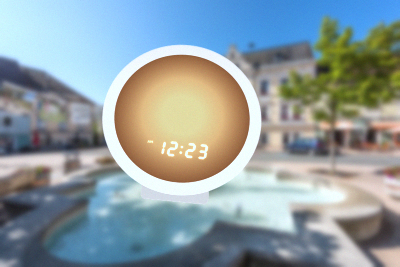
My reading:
12 h 23 min
